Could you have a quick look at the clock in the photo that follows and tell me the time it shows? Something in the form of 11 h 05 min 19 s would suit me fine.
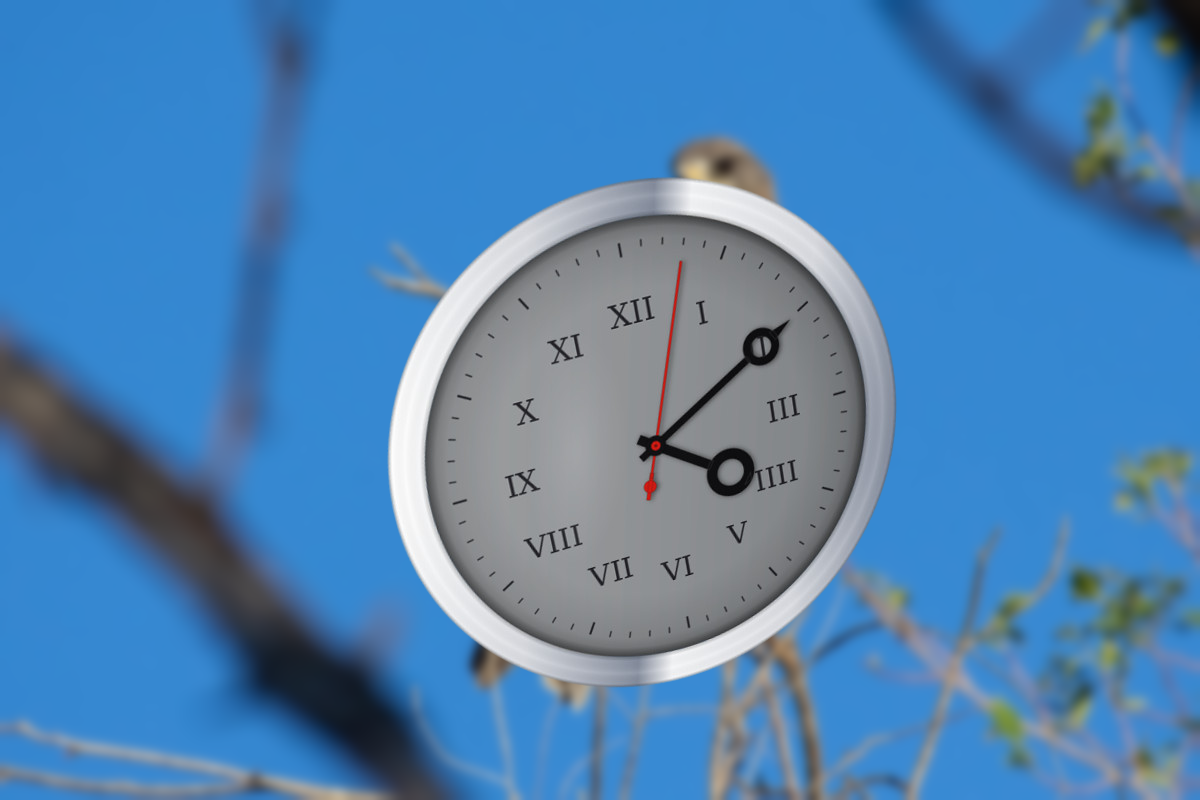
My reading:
4 h 10 min 03 s
